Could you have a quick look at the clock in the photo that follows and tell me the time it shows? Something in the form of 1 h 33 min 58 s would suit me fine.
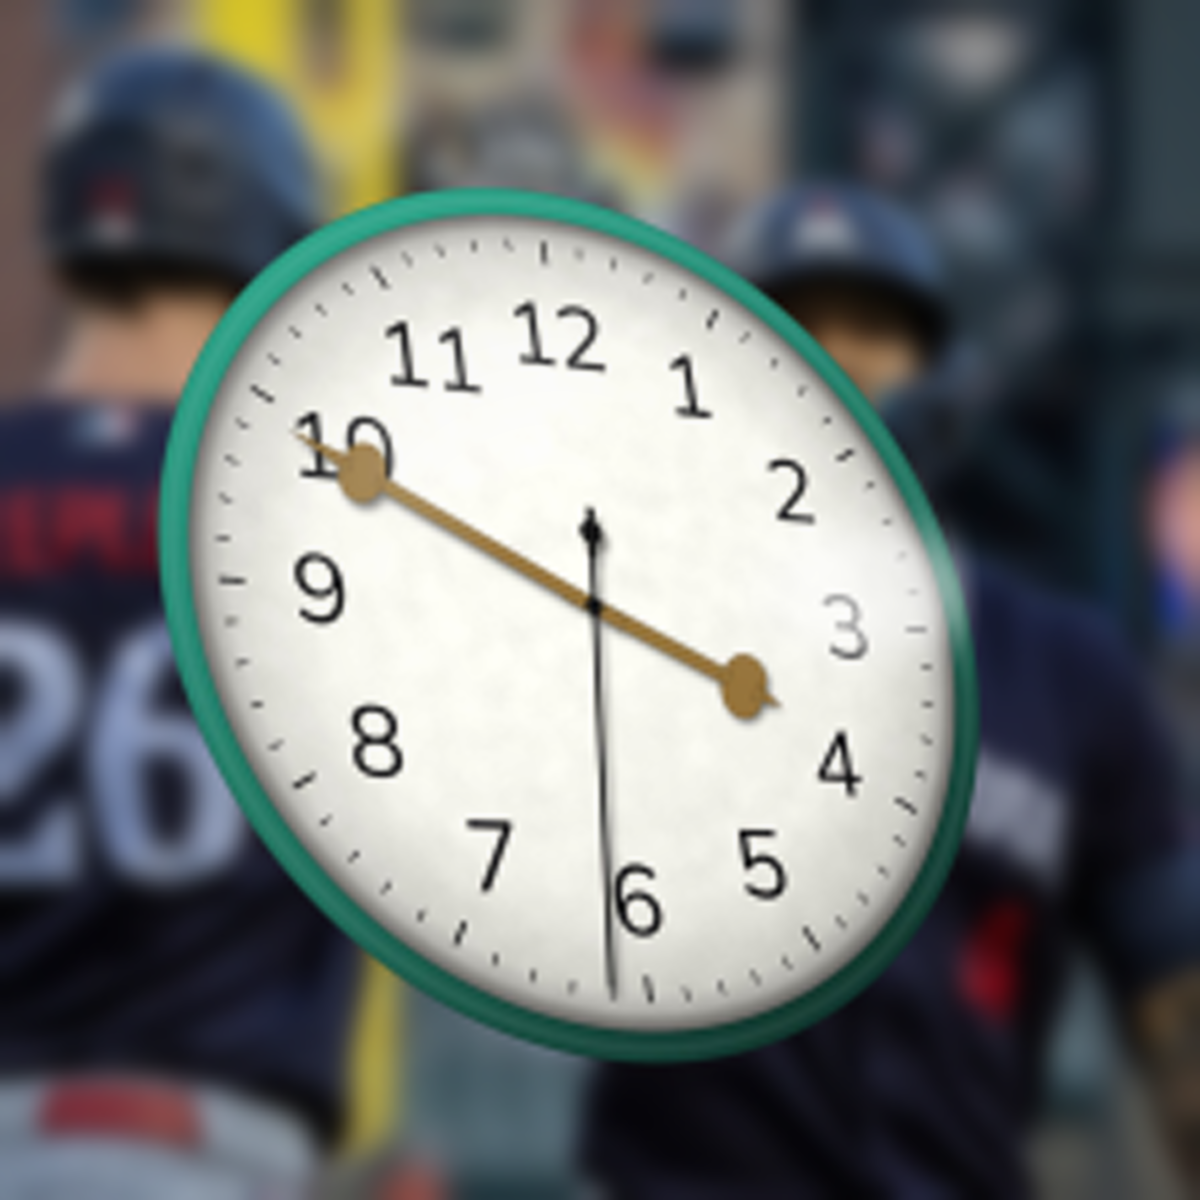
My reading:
3 h 49 min 31 s
